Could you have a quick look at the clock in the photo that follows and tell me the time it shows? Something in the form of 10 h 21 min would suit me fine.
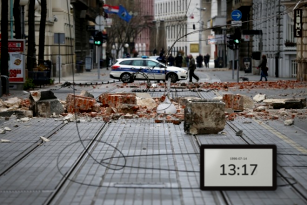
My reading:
13 h 17 min
